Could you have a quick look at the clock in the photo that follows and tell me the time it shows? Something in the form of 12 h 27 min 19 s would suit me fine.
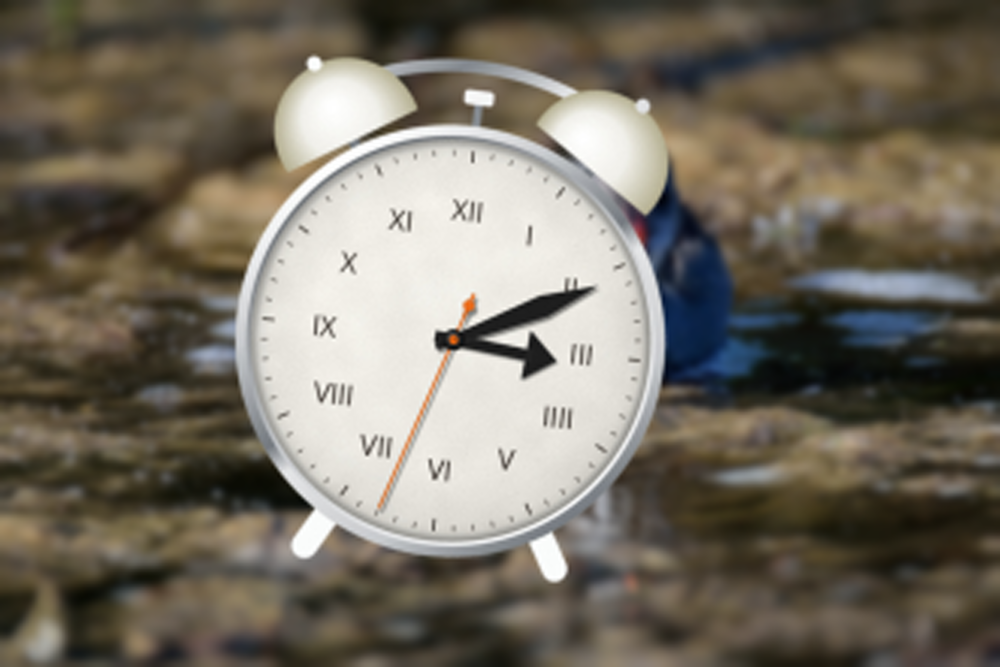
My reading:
3 h 10 min 33 s
